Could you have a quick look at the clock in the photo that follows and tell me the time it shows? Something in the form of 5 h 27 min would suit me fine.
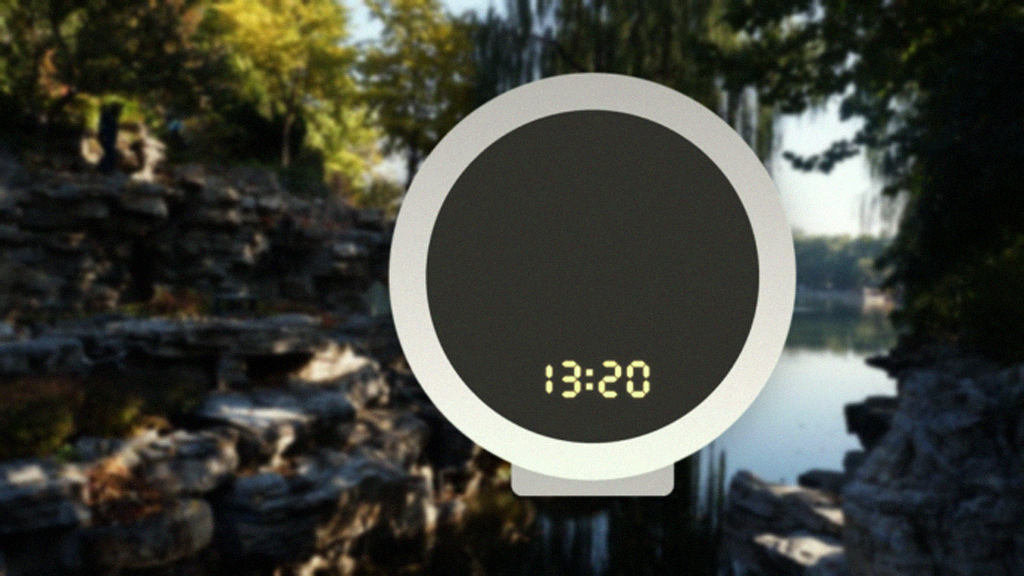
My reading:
13 h 20 min
